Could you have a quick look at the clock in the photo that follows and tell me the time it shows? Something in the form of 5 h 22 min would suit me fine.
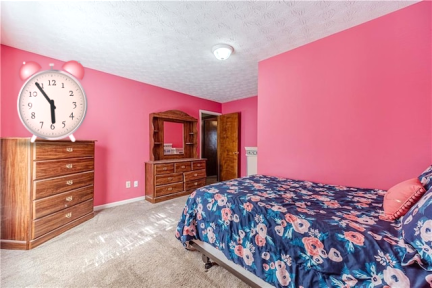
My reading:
5 h 54 min
